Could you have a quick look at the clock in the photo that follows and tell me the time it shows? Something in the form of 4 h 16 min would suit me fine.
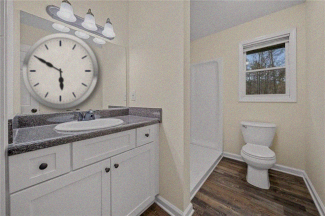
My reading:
5 h 50 min
